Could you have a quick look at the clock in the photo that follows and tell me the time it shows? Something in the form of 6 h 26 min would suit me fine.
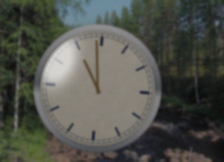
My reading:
10 h 59 min
